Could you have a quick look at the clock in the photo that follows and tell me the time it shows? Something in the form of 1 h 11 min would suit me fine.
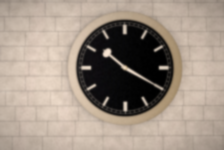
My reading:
10 h 20 min
